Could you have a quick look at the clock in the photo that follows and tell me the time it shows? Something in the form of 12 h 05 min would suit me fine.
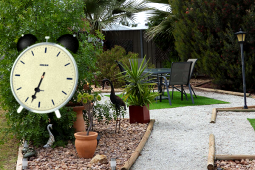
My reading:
6 h 33 min
